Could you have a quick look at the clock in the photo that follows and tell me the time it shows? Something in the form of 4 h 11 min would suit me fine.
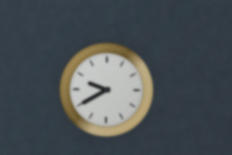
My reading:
9 h 40 min
